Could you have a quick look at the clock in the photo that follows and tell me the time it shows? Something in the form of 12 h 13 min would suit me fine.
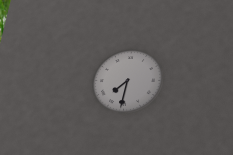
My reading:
7 h 31 min
